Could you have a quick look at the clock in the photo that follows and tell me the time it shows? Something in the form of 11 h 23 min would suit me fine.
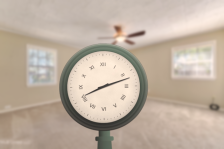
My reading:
8 h 12 min
